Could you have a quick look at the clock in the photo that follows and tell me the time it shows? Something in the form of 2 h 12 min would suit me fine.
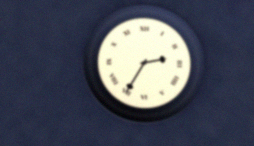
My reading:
2 h 35 min
